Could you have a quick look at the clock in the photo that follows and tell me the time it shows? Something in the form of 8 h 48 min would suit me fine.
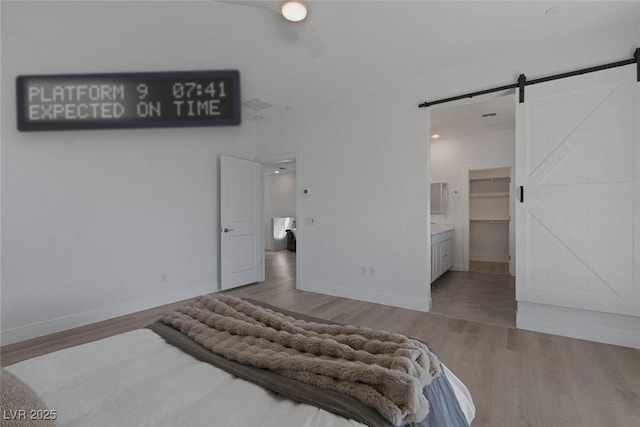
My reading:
7 h 41 min
